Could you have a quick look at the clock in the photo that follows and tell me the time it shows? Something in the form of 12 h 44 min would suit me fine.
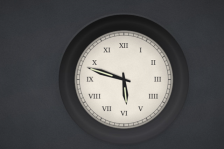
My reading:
5 h 48 min
